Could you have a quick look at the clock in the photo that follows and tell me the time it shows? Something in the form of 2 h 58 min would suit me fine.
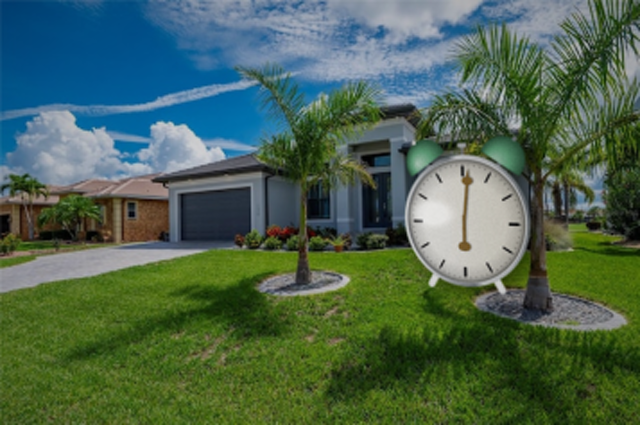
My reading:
6 h 01 min
